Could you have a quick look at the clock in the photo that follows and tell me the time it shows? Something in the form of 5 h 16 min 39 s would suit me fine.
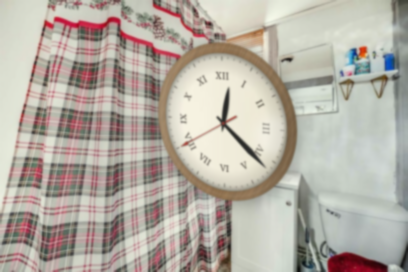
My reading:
12 h 21 min 40 s
